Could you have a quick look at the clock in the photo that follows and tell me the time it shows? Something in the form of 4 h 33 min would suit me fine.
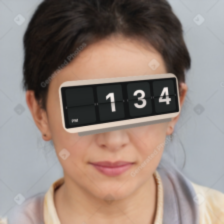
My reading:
1 h 34 min
